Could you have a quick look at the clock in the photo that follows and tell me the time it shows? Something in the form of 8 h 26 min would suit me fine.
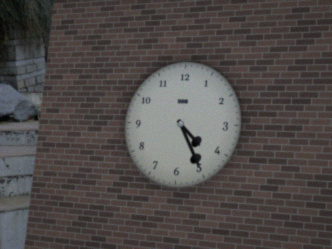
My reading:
4 h 25 min
